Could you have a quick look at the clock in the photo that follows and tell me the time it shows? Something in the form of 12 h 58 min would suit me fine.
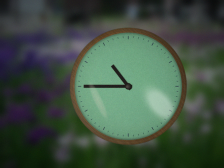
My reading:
10 h 45 min
